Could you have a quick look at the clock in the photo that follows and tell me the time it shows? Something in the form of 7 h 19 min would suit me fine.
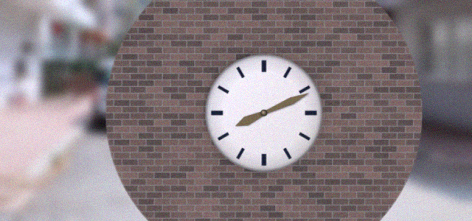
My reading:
8 h 11 min
